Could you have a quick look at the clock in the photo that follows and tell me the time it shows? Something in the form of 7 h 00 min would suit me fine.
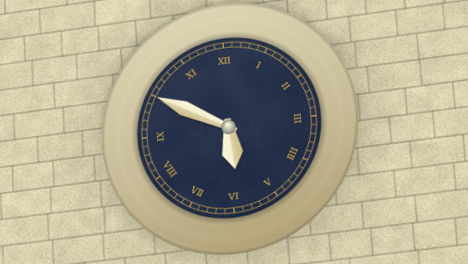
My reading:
5 h 50 min
